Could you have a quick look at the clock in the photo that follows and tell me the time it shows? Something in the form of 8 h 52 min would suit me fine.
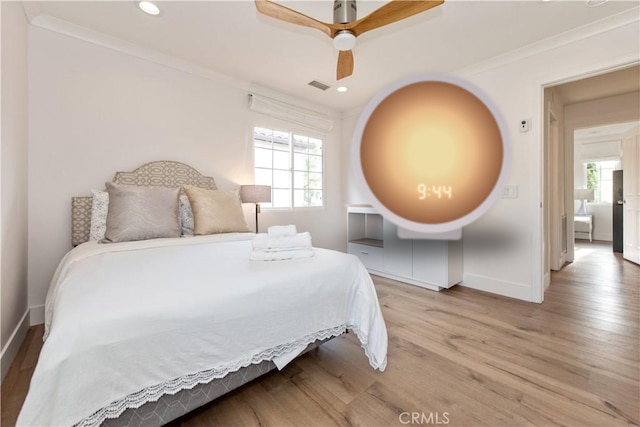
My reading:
9 h 44 min
